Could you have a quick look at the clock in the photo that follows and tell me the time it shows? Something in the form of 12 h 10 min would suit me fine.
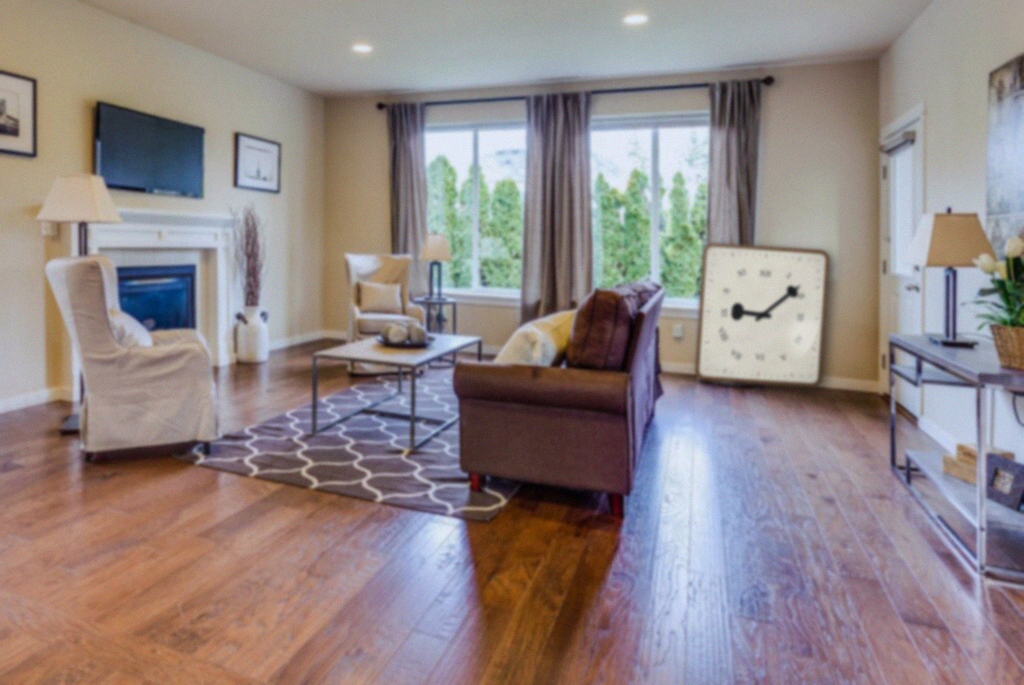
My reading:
9 h 08 min
